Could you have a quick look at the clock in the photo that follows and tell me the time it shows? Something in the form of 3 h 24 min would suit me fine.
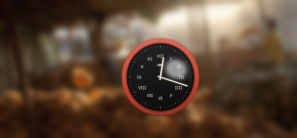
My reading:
12 h 18 min
